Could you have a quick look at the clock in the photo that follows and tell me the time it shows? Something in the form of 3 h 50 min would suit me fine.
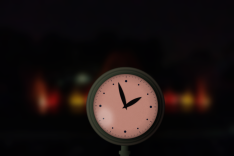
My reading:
1 h 57 min
